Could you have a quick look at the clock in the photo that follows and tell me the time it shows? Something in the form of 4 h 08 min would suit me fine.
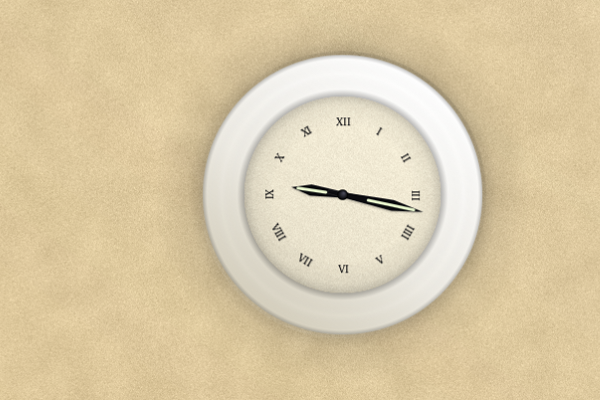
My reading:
9 h 17 min
